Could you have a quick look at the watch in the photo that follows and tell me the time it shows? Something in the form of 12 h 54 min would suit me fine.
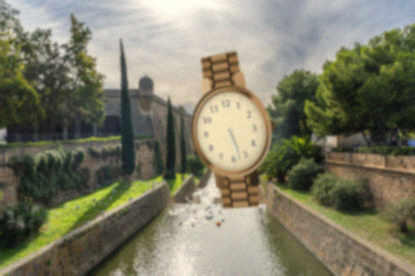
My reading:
5 h 28 min
